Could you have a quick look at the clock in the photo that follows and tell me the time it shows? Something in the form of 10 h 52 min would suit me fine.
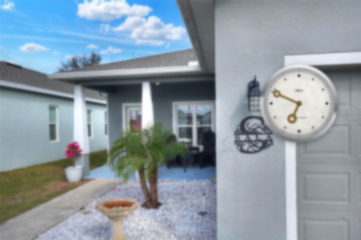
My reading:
6 h 49 min
